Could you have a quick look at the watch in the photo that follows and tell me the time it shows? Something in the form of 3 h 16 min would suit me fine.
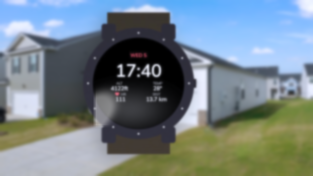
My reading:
17 h 40 min
